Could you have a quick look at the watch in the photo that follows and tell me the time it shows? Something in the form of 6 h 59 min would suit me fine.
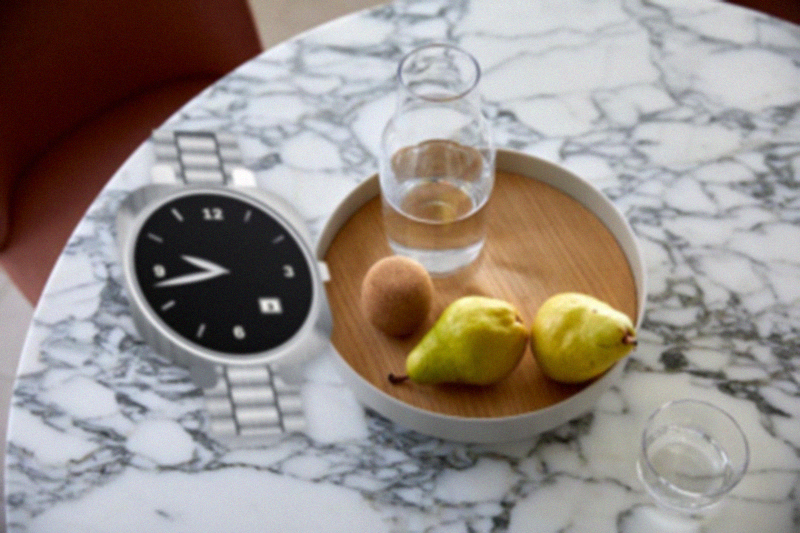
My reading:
9 h 43 min
